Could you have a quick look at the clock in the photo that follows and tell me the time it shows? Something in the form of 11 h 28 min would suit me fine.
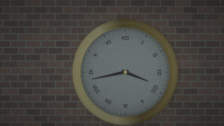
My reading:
3 h 43 min
